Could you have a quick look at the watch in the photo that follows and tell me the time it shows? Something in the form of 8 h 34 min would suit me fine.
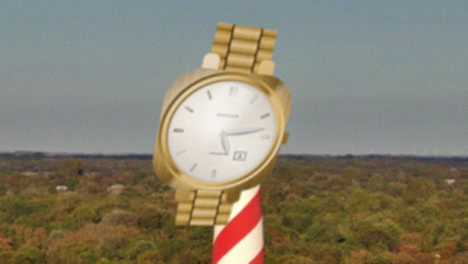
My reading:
5 h 13 min
